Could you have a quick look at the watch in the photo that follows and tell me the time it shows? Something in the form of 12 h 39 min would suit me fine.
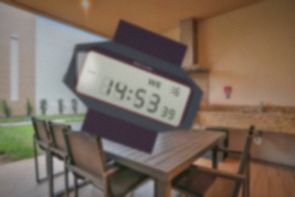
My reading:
14 h 53 min
